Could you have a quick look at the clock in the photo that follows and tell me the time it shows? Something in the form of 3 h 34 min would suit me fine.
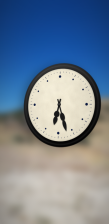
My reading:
6 h 27 min
